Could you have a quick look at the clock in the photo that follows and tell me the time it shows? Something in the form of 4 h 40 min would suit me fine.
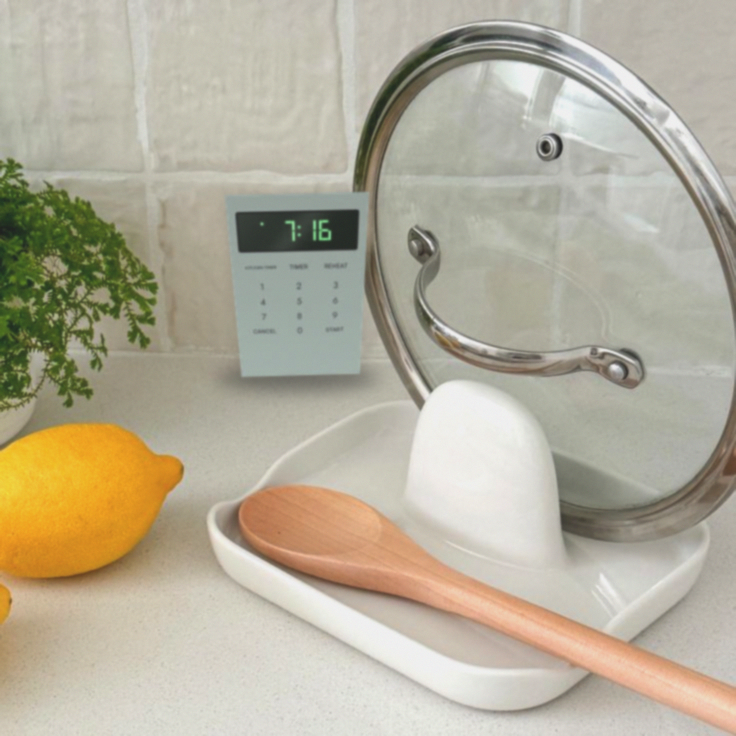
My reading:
7 h 16 min
